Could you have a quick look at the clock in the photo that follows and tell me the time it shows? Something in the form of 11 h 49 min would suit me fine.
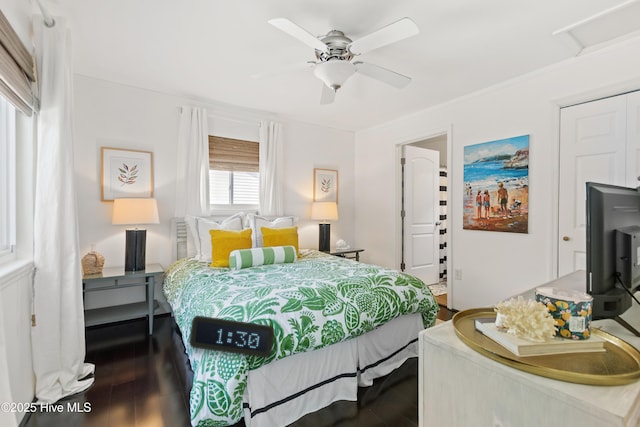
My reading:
1 h 30 min
